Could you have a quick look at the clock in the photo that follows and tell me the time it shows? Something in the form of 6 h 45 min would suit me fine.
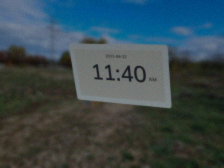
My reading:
11 h 40 min
